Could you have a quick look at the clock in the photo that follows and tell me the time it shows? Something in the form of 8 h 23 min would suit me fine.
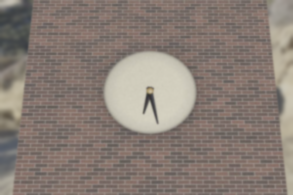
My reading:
6 h 28 min
